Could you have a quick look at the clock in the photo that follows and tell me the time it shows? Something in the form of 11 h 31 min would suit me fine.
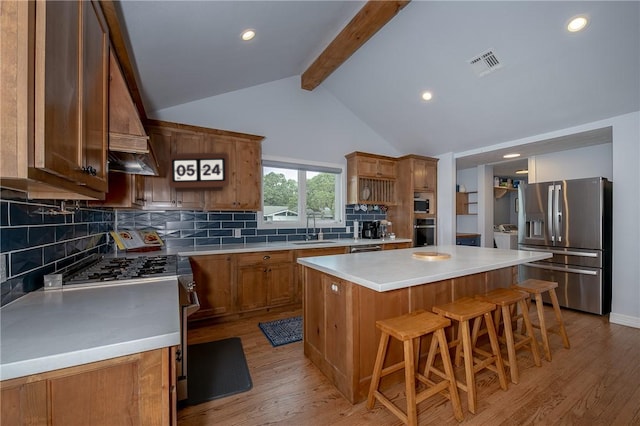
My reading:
5 h 24 min
